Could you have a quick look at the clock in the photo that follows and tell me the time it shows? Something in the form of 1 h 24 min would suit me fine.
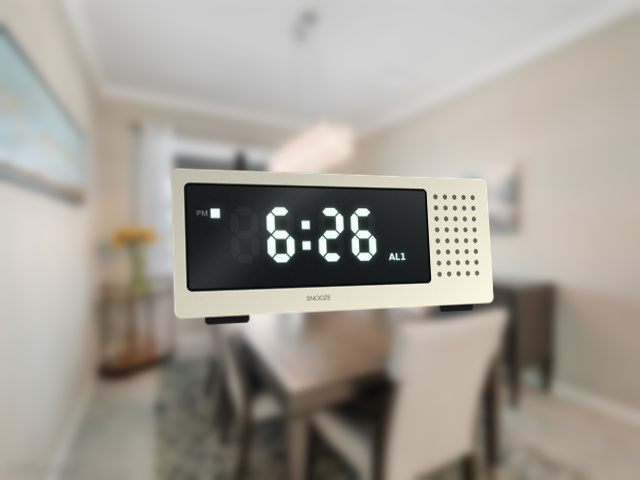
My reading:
6 h 26 min
